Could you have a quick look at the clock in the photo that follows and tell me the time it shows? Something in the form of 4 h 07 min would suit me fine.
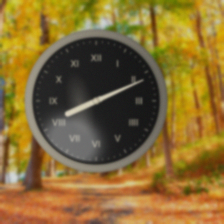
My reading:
8 h 11 min
